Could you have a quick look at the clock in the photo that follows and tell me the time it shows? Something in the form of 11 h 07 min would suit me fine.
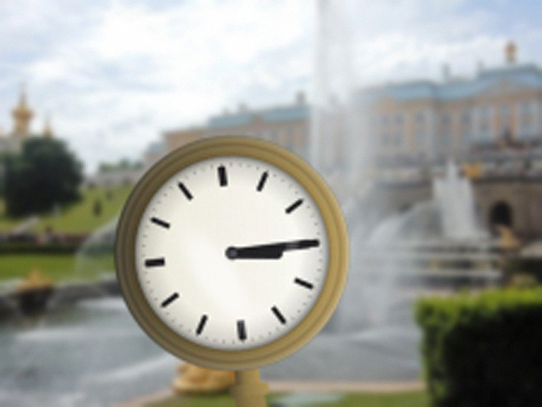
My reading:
3 h 15 min
